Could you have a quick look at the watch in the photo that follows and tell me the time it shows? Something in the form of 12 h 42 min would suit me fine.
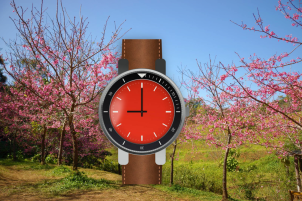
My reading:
9 h 00 min
